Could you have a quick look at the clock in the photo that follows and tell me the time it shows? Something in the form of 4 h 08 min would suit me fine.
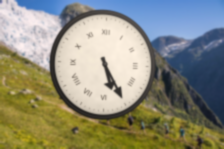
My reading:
5 h 25 min
